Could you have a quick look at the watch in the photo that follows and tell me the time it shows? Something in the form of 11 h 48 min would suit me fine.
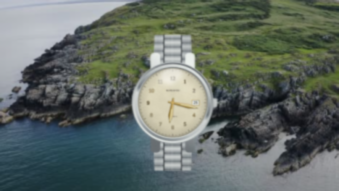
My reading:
6 h 17 min
